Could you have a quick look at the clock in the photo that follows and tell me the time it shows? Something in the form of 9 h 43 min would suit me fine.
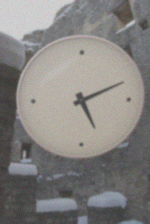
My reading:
5 h 11 min
